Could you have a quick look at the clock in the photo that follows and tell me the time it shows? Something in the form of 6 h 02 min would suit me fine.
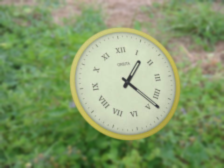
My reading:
1 h 23 min
